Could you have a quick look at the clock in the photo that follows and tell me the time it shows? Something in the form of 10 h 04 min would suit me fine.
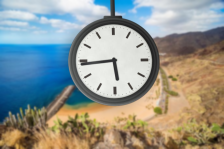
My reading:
5 h 44 min
